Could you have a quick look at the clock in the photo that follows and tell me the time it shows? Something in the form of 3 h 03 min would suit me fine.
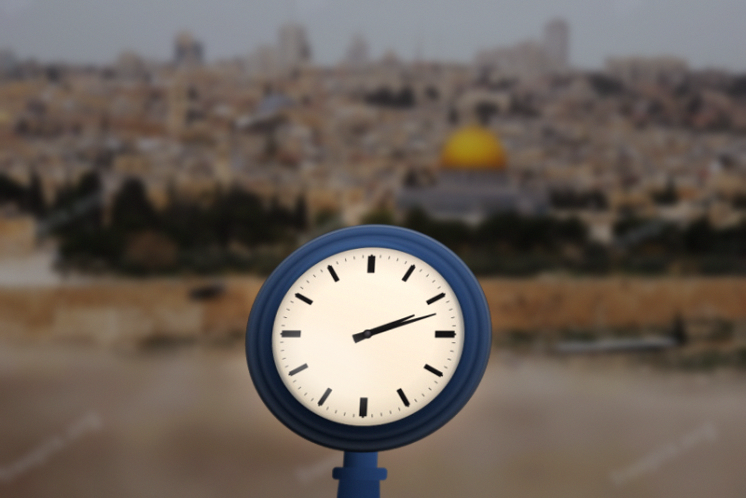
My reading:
2 h 12 min
